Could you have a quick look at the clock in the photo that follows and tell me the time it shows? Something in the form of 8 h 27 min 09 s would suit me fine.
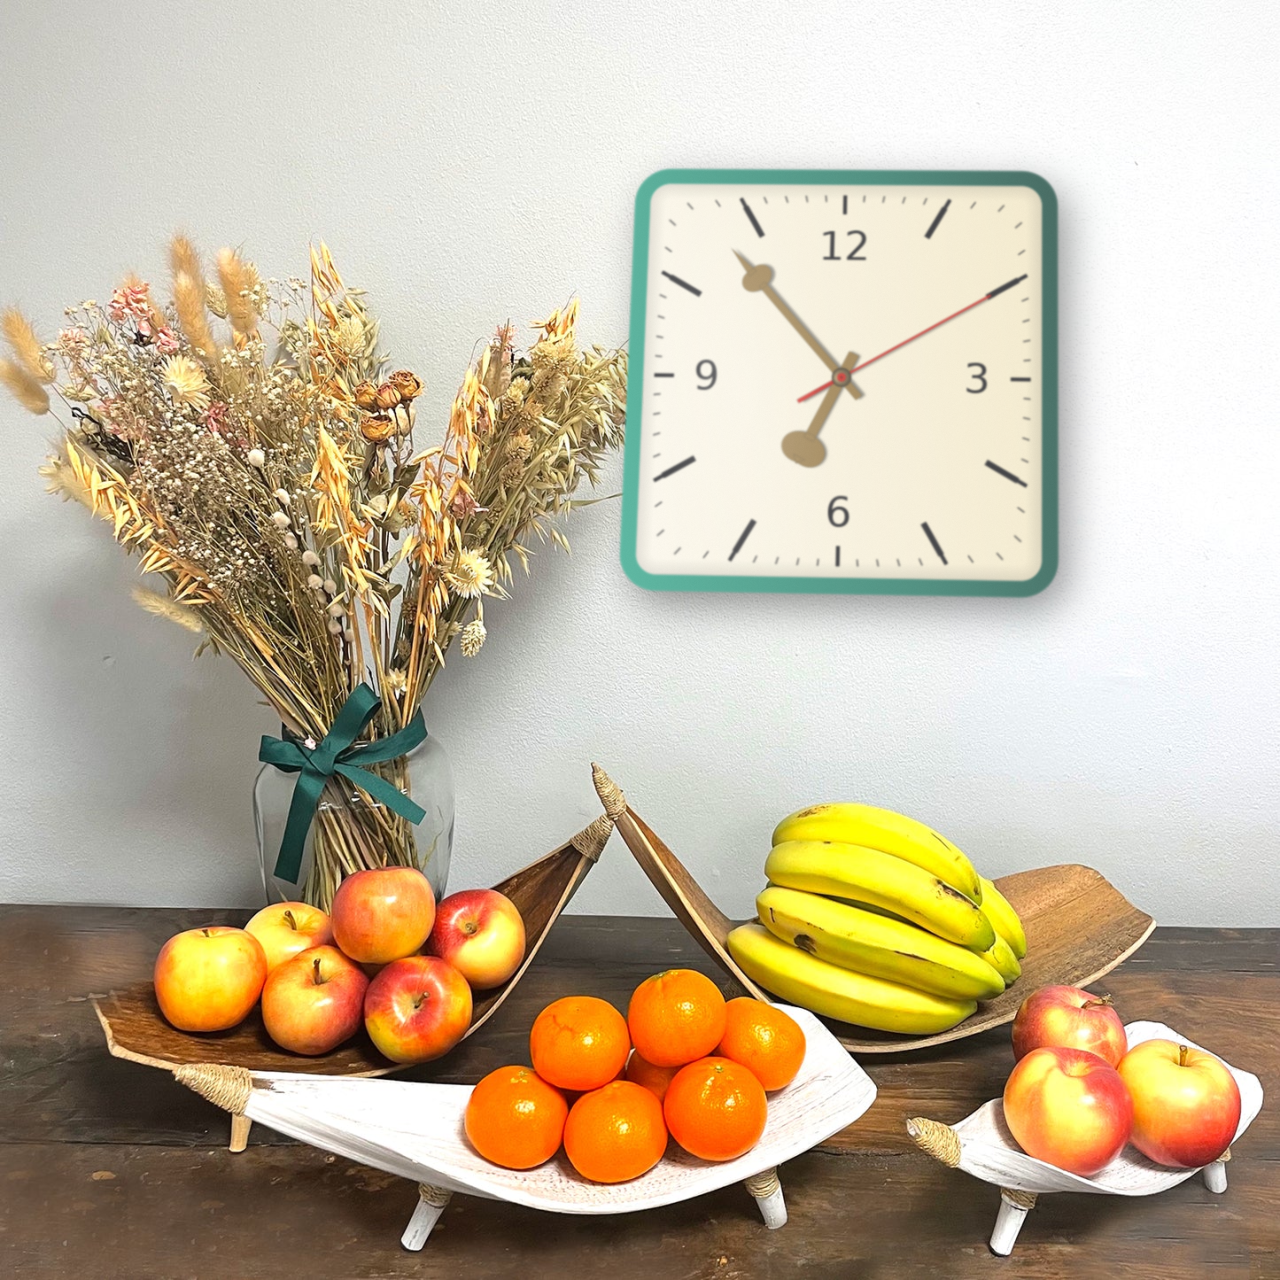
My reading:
6 h 53 min 10 s
